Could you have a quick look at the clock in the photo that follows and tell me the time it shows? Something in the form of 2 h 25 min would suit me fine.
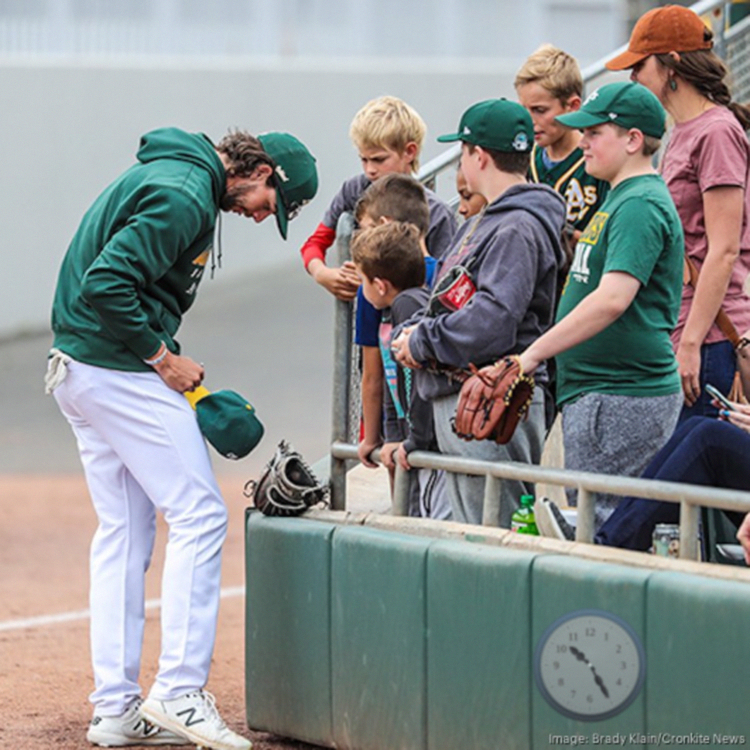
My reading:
10 h 25 min
